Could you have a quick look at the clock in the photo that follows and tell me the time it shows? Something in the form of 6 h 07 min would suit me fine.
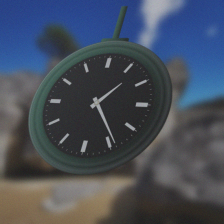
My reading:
1 h 24 min
